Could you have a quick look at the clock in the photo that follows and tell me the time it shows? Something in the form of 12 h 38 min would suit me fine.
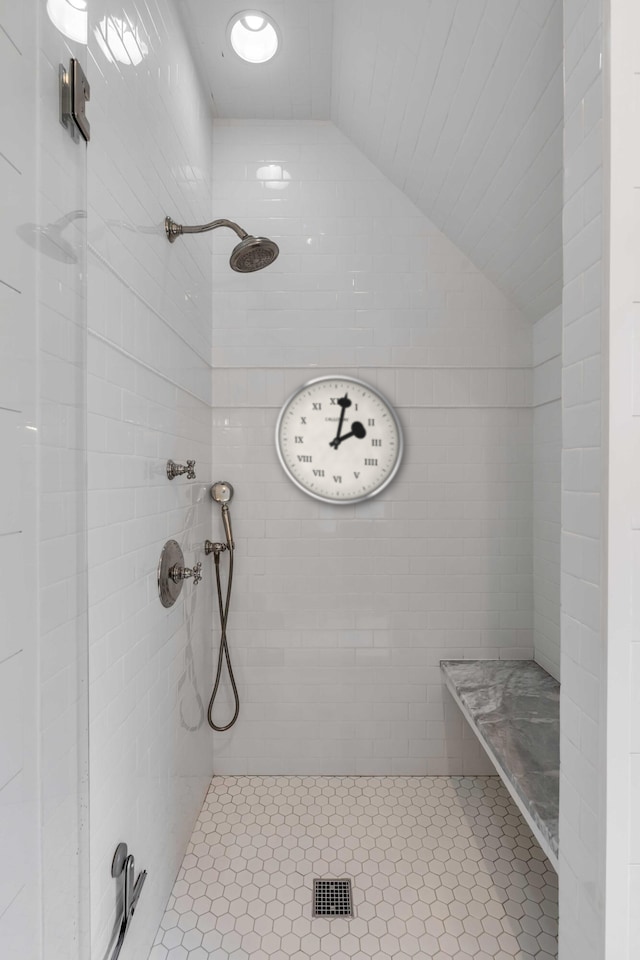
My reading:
2 h 02 min
